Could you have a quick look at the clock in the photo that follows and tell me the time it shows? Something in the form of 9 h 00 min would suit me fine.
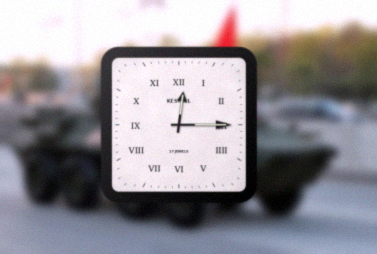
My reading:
12 h 15 min
